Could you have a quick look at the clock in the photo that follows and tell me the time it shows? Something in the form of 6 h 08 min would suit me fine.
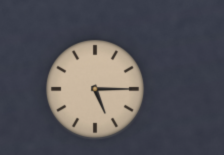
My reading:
5 h 15 min
